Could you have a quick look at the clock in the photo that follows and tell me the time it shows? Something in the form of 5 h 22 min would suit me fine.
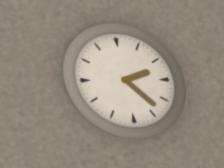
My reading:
2 h 23 min
